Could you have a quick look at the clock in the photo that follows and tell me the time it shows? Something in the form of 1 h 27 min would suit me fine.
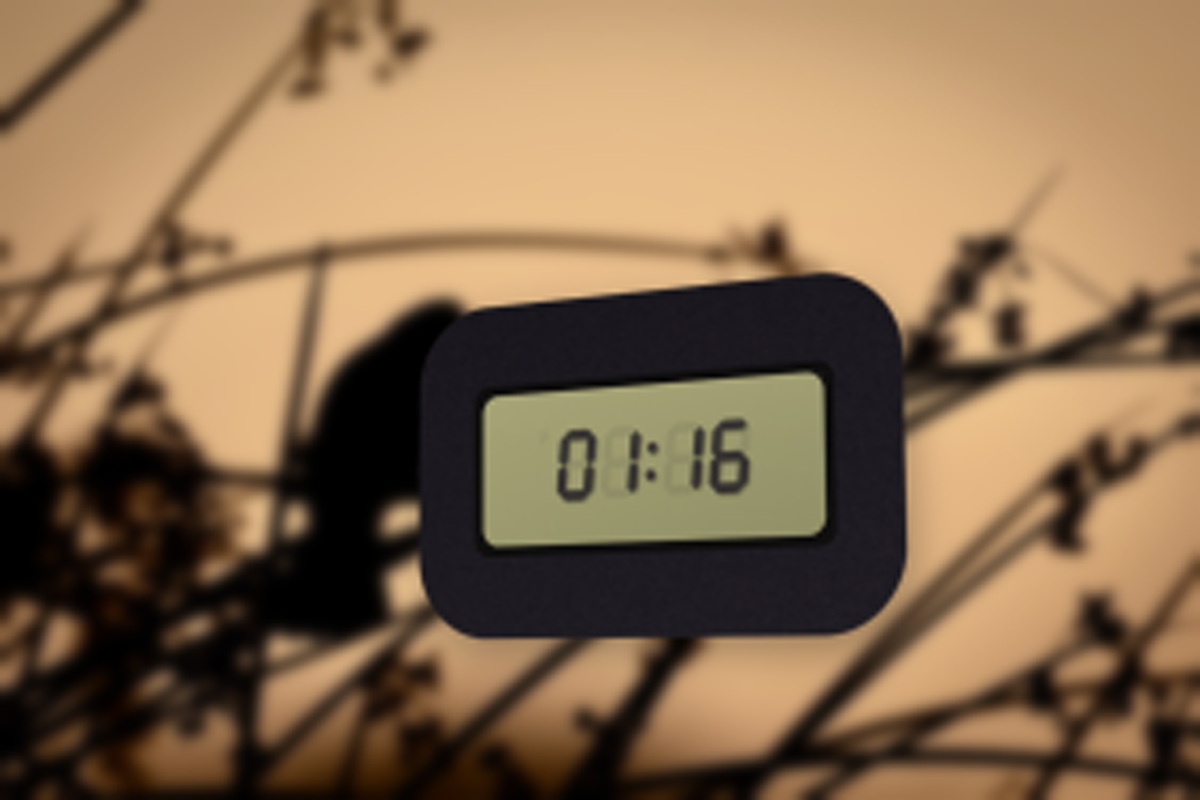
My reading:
1 h 16 min
